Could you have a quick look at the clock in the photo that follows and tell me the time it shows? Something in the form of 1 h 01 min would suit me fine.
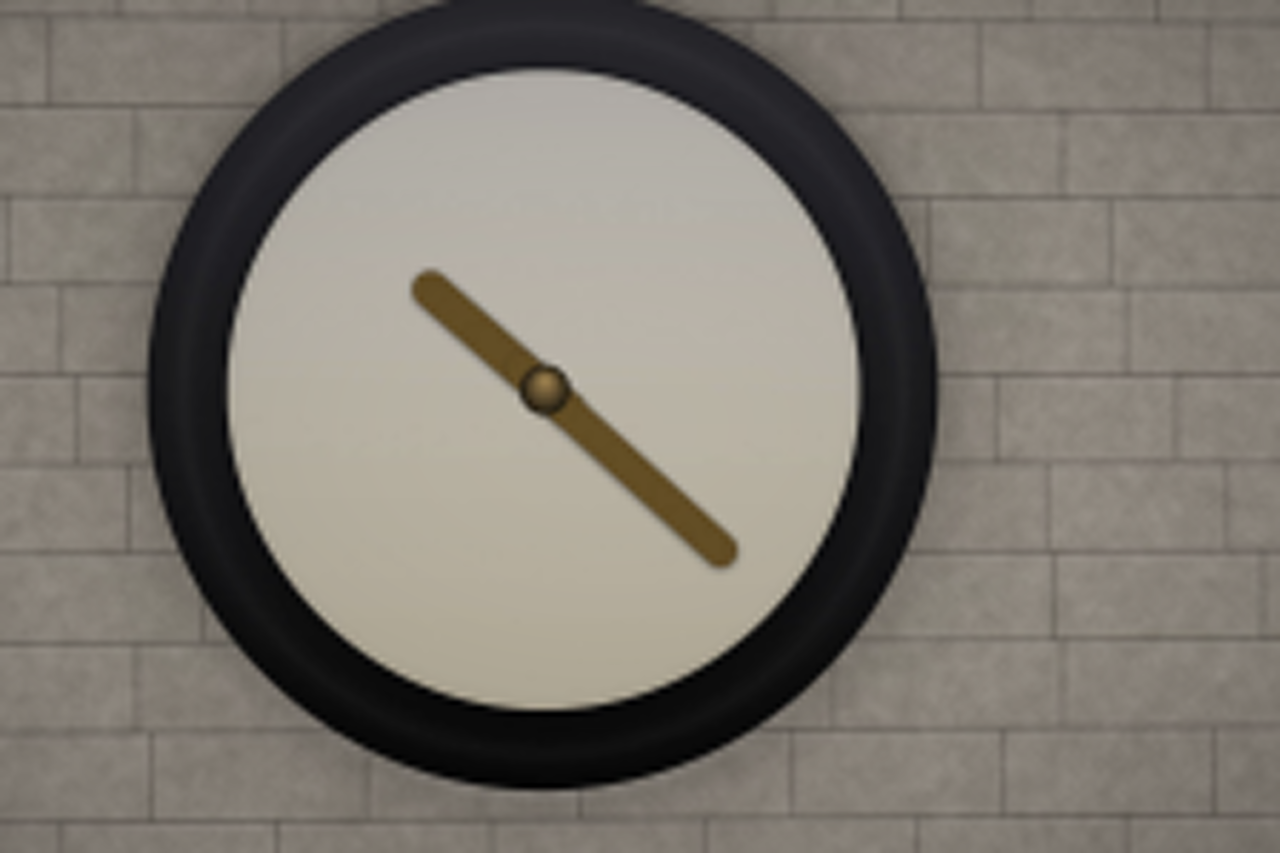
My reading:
10 h 22 min
